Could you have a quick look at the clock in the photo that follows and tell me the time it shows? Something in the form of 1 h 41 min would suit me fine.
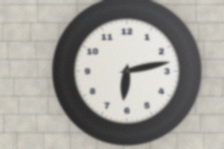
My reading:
6 h 13 min
